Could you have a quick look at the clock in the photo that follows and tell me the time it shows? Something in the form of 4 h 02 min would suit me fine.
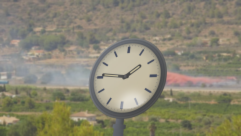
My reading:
1 h 46 min
